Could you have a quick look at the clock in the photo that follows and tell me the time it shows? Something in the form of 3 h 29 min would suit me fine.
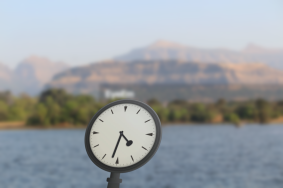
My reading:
4 h 32 min
